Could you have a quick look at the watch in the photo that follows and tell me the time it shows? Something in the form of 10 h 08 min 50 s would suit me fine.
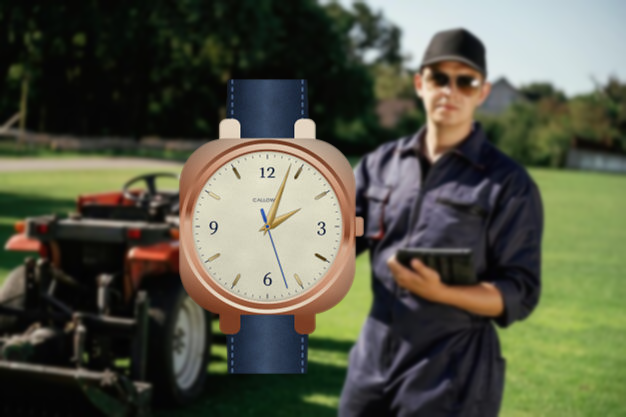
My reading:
2 h 03 min 27 s
